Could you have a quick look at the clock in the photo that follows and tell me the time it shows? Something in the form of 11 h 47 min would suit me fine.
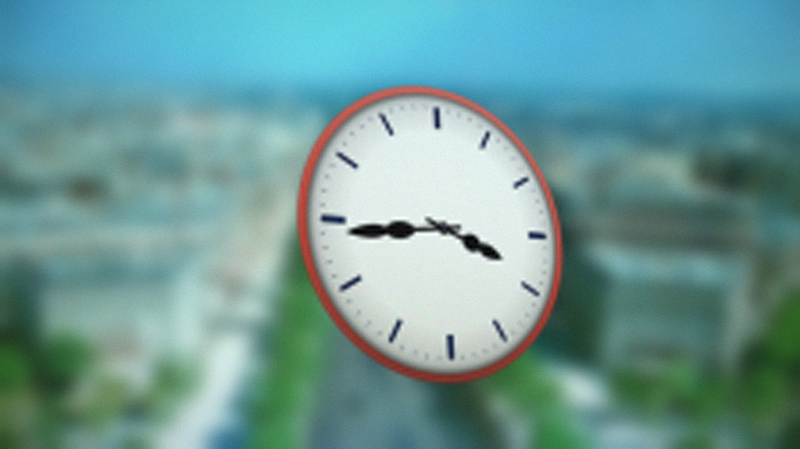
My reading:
3 h 44 min
